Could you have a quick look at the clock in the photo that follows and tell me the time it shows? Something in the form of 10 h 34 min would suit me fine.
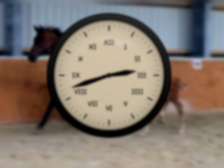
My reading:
2 h 42 min
